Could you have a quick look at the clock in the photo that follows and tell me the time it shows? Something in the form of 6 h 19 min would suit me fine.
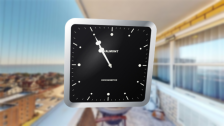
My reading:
10 h 55 min
